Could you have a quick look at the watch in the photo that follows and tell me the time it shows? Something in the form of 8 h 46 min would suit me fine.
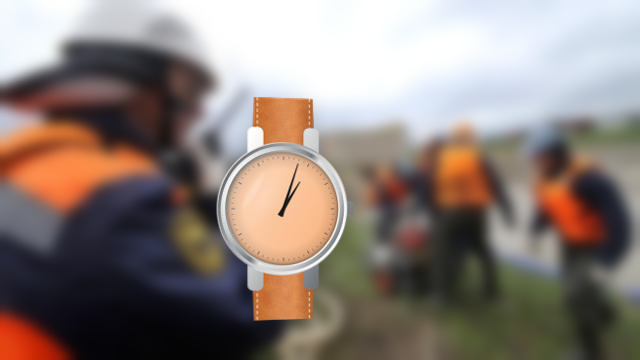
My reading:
1 h 03 min
